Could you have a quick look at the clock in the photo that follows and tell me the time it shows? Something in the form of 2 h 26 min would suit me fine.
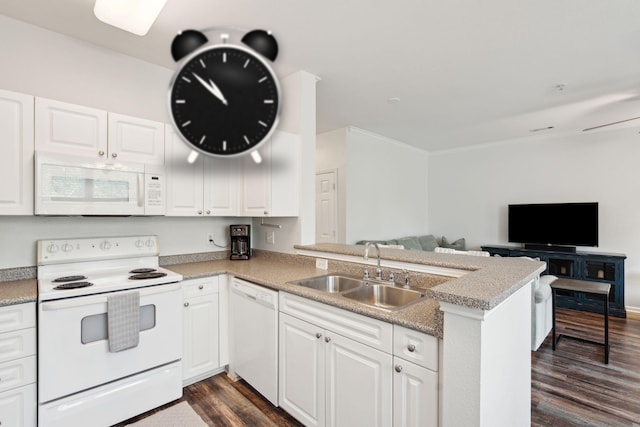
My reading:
10 h 52 min
